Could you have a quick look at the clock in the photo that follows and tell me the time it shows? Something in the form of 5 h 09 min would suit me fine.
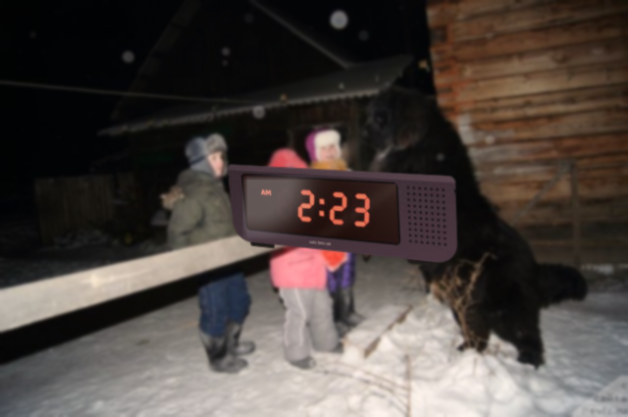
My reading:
2 h 23 min
